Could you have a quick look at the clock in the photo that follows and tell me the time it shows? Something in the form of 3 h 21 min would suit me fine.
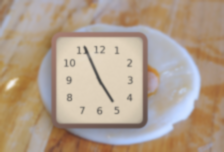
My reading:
4 h 56 min
